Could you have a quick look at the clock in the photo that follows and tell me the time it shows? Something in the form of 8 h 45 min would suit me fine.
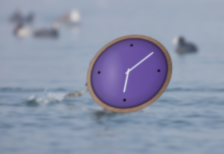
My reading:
6 h 08 min
